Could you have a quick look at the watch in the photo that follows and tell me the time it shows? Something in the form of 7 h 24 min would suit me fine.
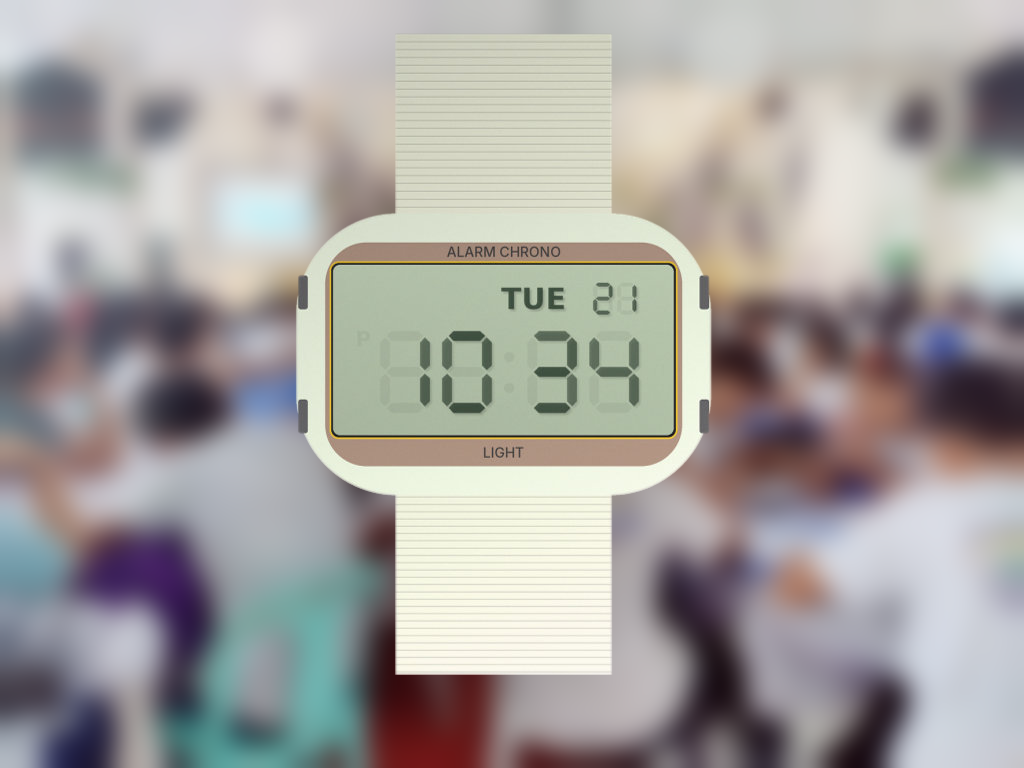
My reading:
10 h 34 min
